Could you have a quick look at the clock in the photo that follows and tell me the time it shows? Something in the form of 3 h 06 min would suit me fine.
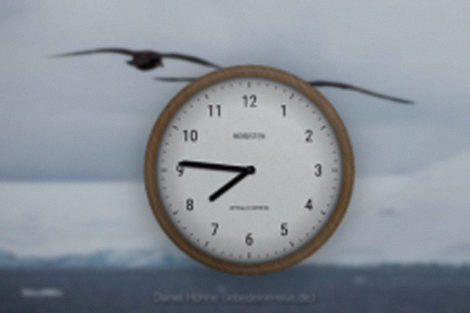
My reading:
7 h 46 min
